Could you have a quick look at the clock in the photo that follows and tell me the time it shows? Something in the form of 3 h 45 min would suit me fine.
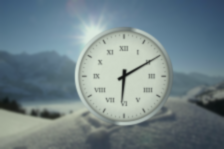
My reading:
6 h 10 min
